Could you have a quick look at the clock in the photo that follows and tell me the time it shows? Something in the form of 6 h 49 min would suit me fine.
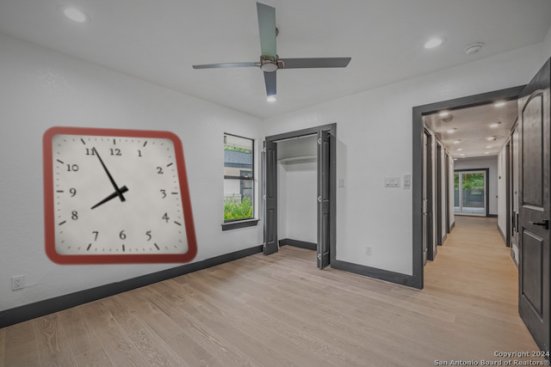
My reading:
7 h 56 min
